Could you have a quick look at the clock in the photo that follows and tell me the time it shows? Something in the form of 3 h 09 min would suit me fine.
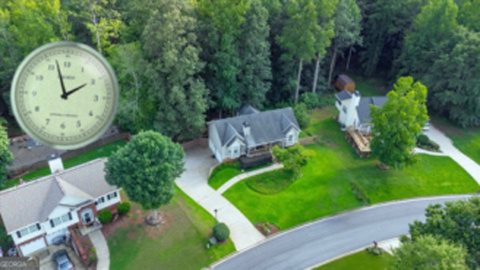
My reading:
1 h 57 min
